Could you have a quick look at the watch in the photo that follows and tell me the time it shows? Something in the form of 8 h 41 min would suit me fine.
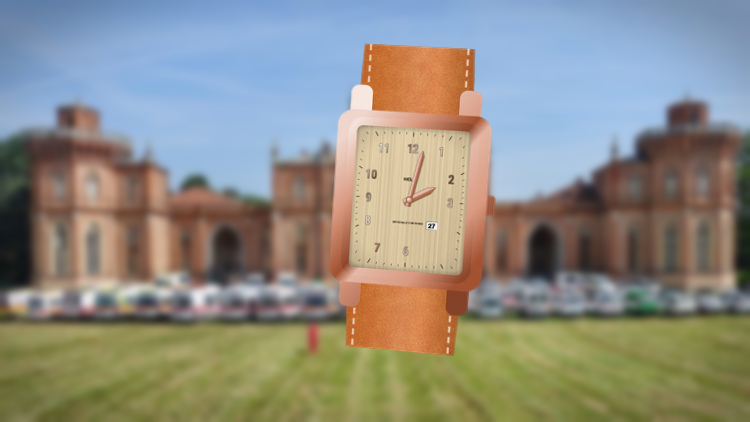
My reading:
2 h 02 min
